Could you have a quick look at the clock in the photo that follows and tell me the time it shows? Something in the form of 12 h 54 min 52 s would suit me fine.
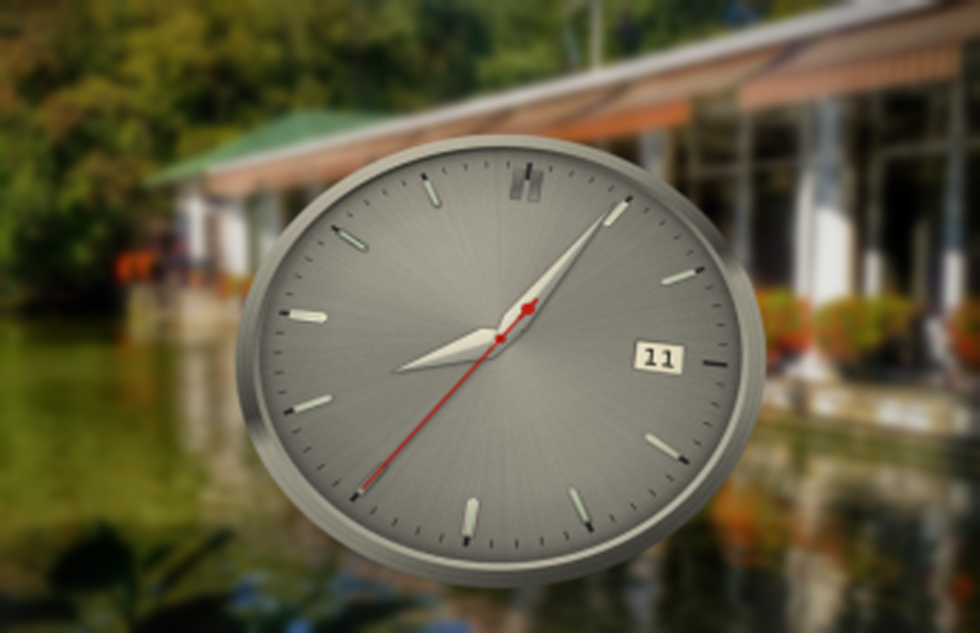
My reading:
8 h 04 min 35 s
